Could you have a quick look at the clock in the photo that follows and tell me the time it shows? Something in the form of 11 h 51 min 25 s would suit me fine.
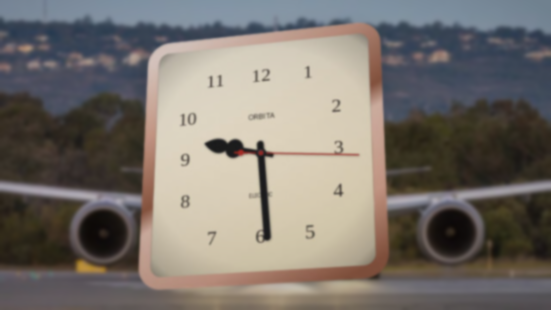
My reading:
9 h 29 min 16 s
